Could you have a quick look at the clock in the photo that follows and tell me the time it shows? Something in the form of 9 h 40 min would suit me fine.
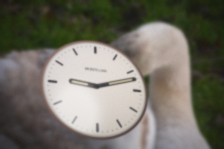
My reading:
9 h 12 min
